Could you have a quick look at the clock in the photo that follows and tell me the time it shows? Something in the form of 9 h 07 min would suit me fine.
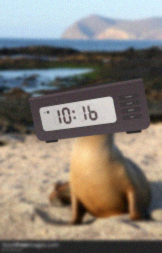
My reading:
10 h 16 min
